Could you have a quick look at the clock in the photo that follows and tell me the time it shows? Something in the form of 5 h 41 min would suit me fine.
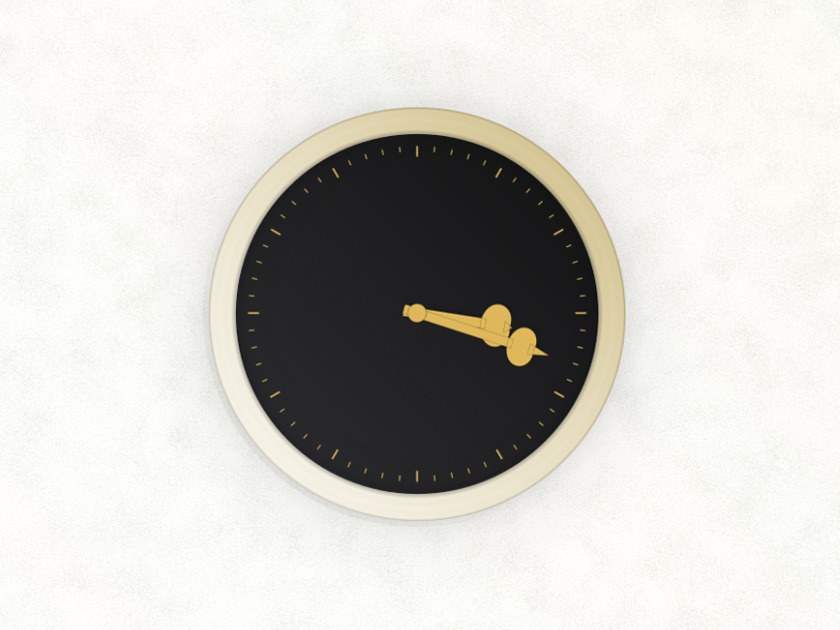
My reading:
3 h 18 min
